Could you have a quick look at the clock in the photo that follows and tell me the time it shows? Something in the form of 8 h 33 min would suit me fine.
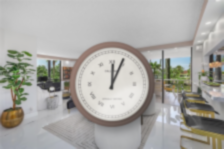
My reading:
12 h 04 min
